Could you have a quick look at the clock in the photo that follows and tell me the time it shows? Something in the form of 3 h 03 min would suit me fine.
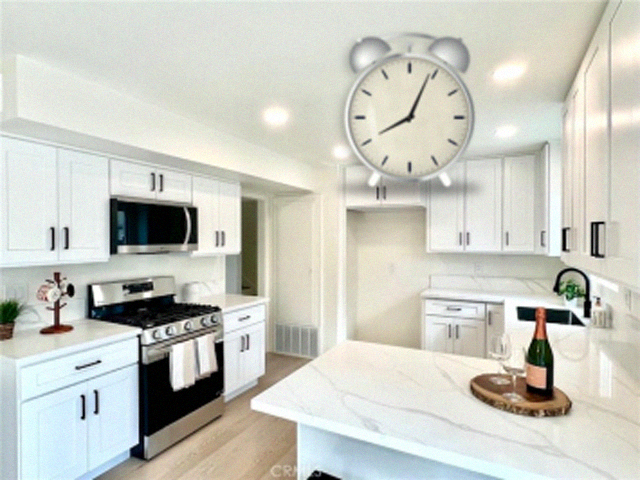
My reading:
8 h 04 min
